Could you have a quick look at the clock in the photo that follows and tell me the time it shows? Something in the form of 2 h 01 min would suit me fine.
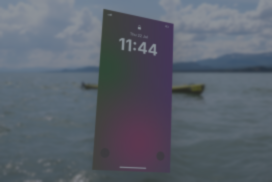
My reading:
11 h 44 min
